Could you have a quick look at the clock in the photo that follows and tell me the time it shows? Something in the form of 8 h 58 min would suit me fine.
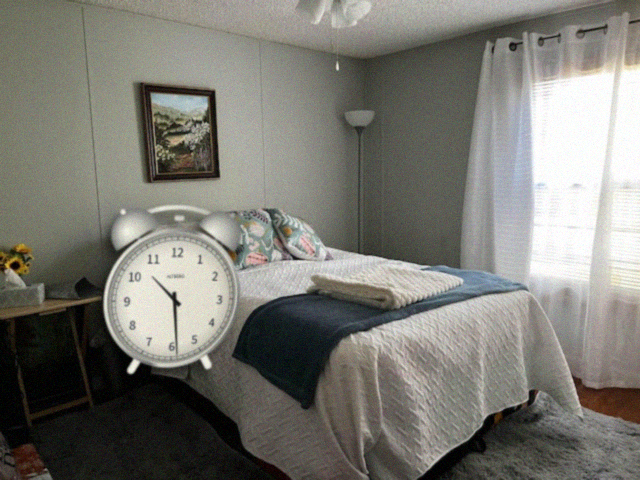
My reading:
10 h 29 min
